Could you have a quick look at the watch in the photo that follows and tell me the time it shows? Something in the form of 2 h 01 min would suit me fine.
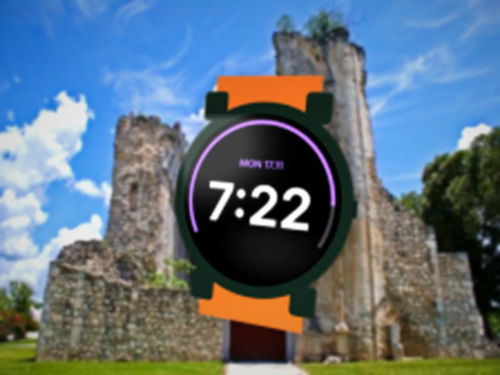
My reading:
7 h 22 min
